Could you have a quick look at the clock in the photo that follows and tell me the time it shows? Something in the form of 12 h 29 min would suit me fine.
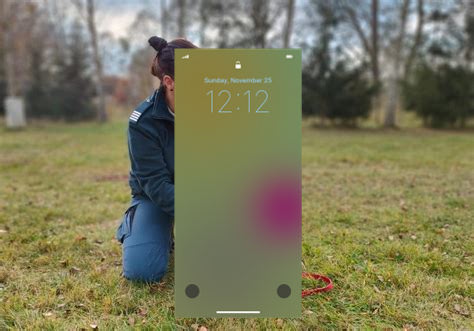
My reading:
12 h 12 min
